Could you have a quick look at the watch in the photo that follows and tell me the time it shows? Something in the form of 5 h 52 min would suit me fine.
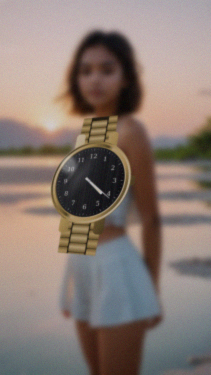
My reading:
4 h 21 min
